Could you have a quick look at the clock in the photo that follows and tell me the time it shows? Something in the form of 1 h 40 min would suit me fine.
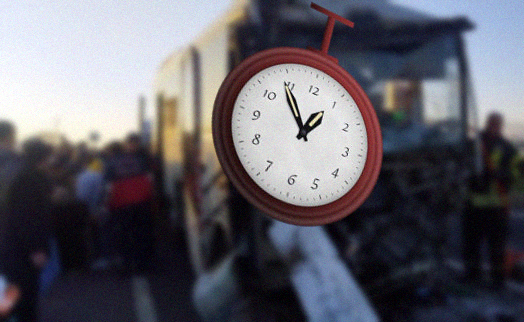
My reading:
12 h 54 min
